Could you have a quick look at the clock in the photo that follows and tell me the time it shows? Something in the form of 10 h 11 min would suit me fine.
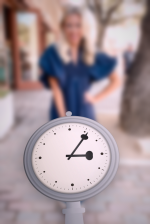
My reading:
3 h 06 min
